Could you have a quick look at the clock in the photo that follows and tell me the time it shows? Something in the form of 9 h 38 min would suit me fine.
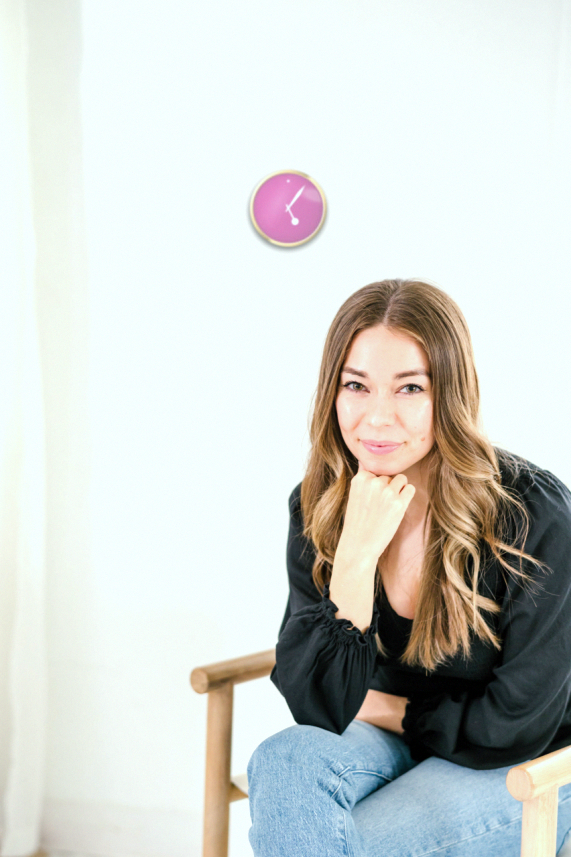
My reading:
5 h 06 min
